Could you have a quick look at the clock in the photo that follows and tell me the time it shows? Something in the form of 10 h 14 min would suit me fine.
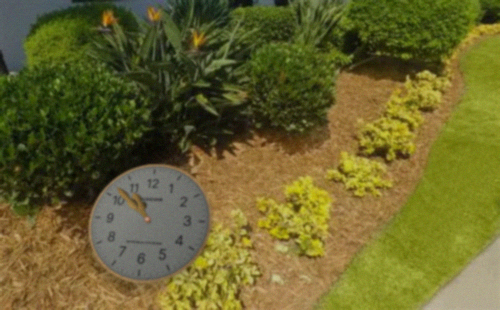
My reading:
10 h 52 min
